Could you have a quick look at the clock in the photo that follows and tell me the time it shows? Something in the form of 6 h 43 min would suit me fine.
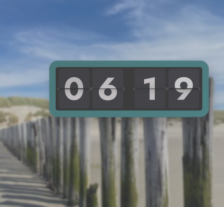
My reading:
6 h 19 min
